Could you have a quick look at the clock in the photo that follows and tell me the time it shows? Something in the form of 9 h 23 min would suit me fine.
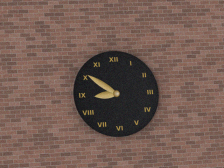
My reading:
8 h 51 min
